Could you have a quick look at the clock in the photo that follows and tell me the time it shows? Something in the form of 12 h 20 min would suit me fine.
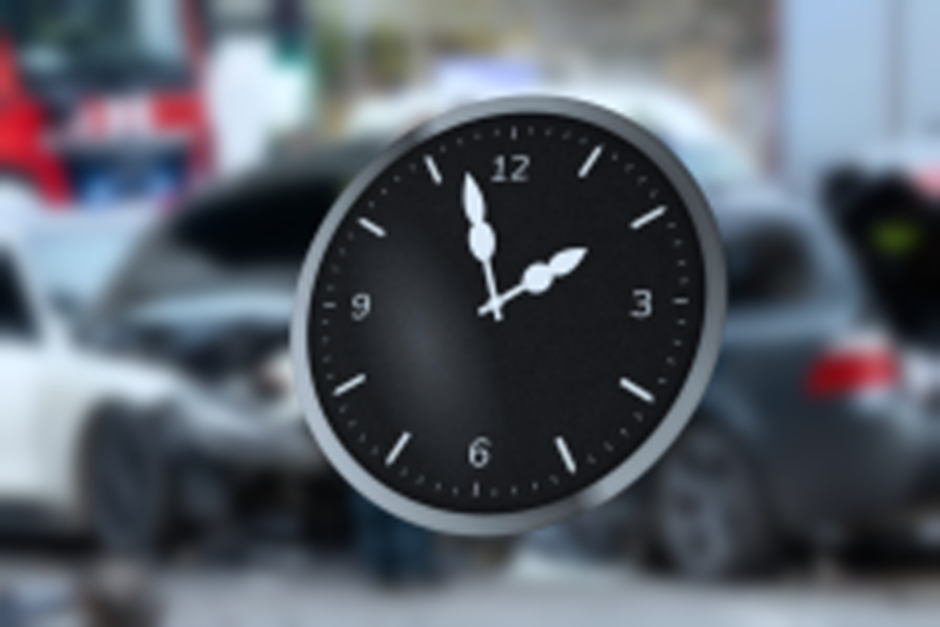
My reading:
1 h 57 min
